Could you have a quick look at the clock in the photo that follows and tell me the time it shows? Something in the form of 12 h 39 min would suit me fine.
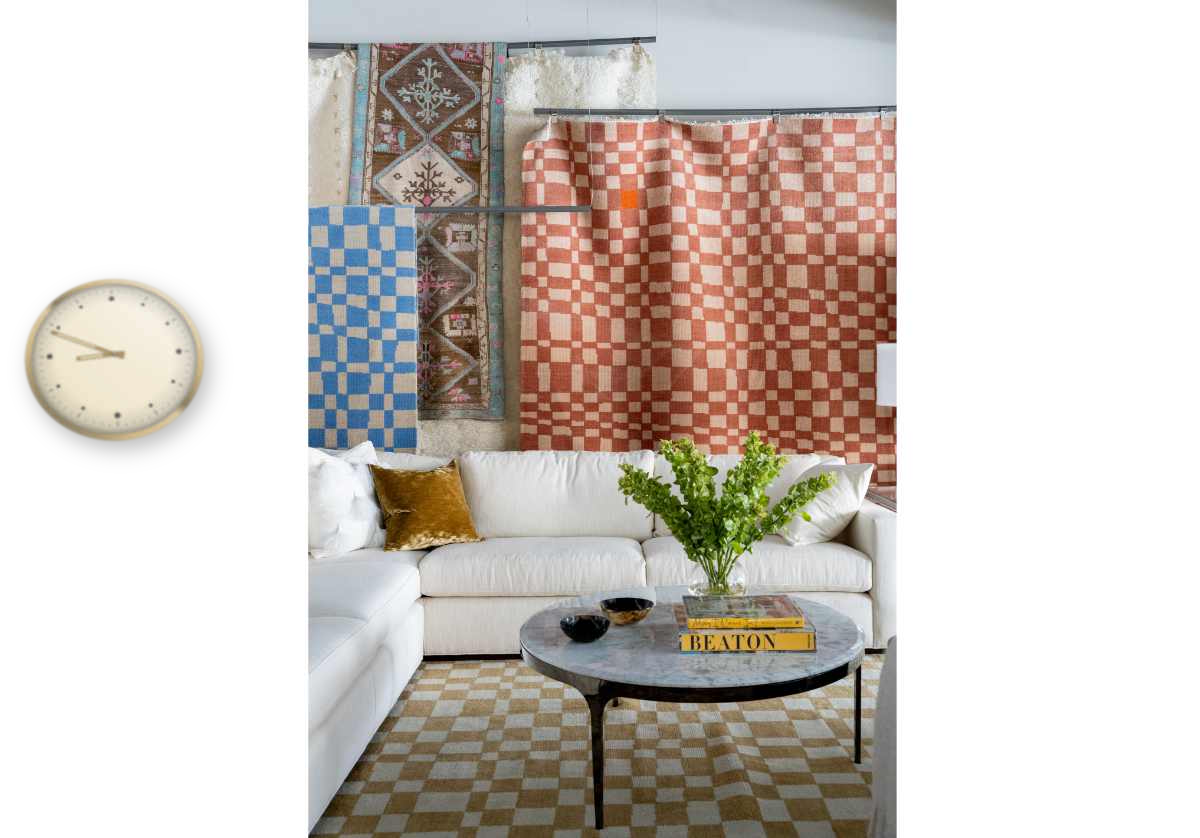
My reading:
8 h 49 min
